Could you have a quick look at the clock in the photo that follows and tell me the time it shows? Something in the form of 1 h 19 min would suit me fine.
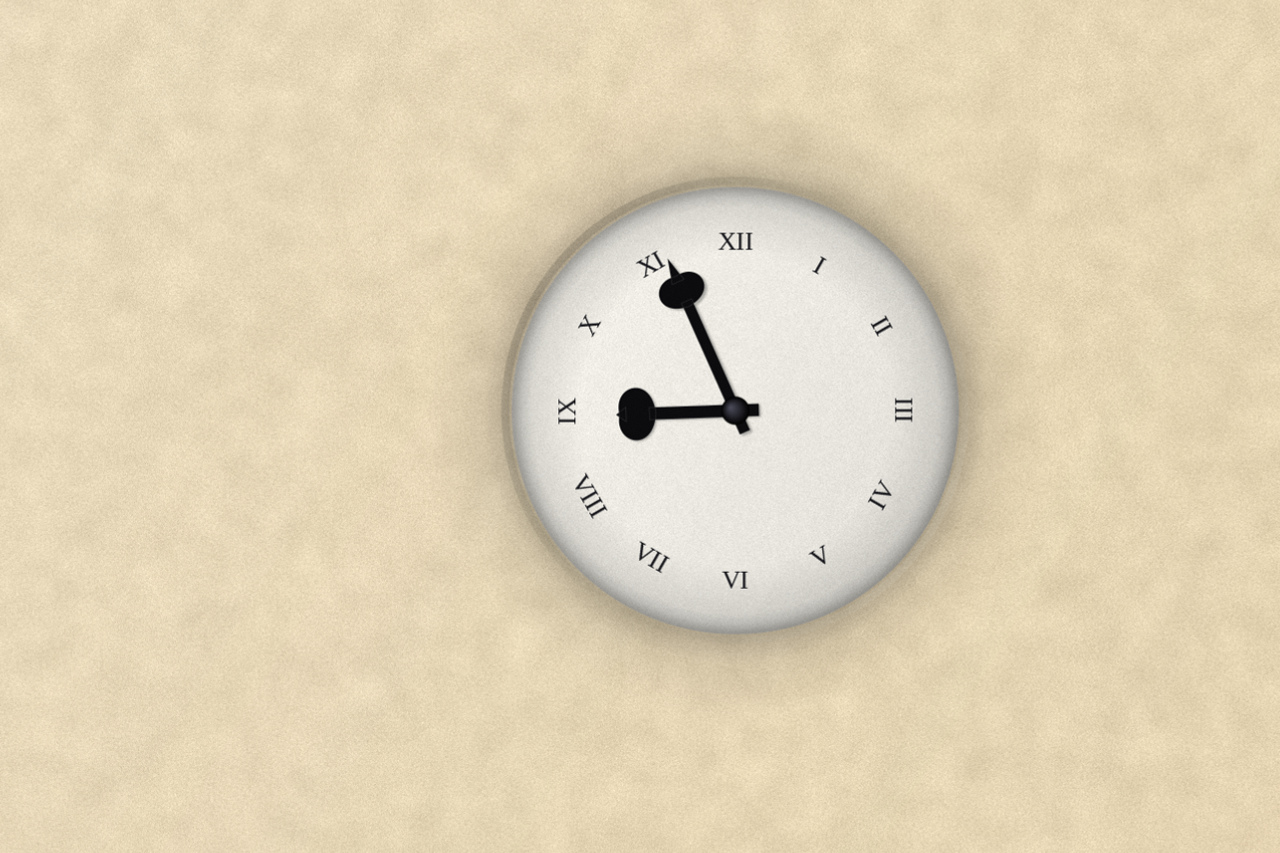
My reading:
8 h 56 min
